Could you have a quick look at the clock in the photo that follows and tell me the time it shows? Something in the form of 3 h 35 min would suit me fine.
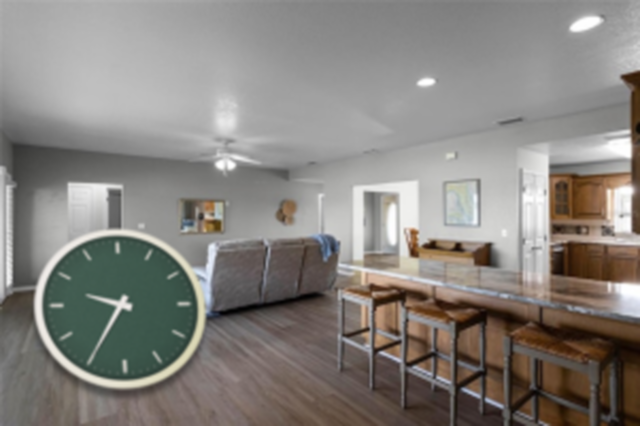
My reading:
9 h 35 min
